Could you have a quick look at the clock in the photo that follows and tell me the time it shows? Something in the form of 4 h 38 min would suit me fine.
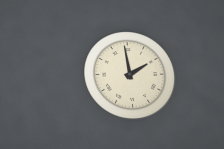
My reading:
1 h 59 min
